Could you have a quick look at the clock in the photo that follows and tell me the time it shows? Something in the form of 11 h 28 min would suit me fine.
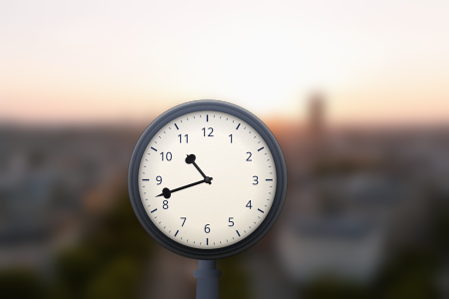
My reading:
10 h 42 min
